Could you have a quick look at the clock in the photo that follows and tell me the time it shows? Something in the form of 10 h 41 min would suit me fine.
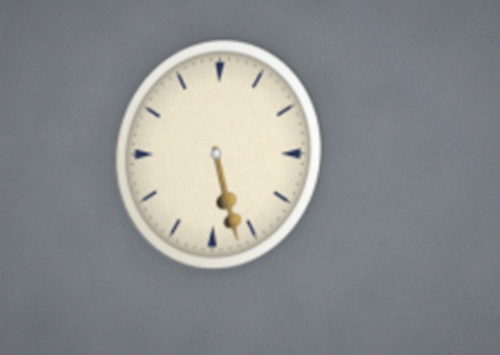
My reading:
5 h 27 min
